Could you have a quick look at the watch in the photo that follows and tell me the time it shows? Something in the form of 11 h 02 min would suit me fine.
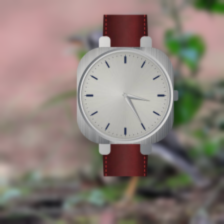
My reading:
3 h 25 min
